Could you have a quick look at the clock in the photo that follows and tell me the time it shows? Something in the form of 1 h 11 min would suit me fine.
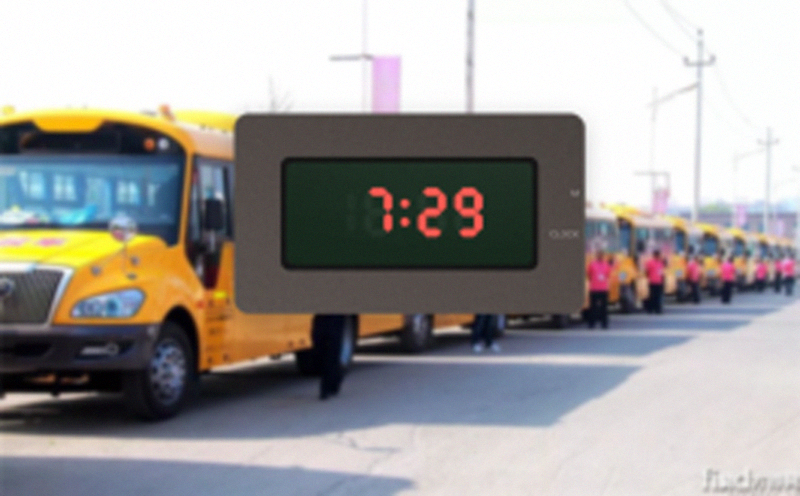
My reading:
7 h 29 min
